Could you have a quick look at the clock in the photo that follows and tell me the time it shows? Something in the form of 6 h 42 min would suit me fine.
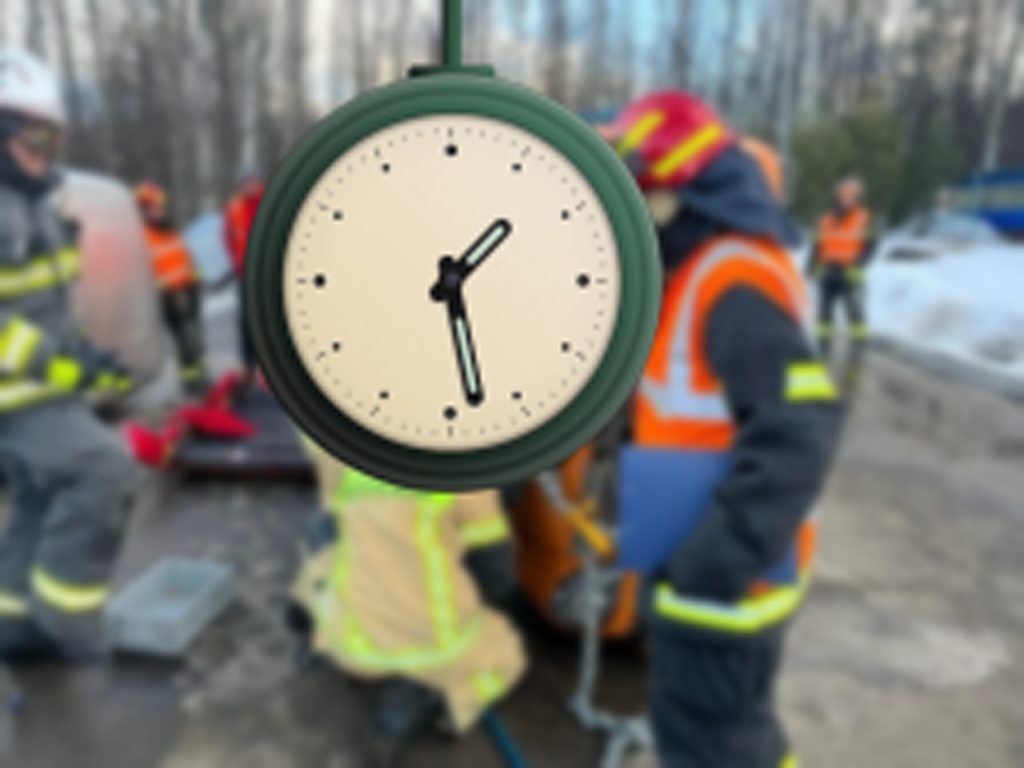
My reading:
1 h 28 min
